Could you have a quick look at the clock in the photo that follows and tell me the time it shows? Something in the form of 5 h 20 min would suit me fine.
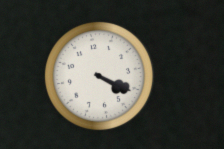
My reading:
4 h 21 min
